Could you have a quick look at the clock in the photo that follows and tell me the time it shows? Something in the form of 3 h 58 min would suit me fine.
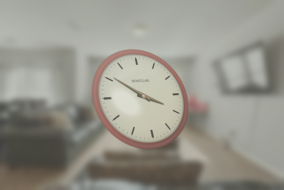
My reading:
3 h 51 min
